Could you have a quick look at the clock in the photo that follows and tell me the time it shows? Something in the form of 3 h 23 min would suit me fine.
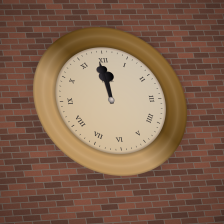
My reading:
11 h 59 min
